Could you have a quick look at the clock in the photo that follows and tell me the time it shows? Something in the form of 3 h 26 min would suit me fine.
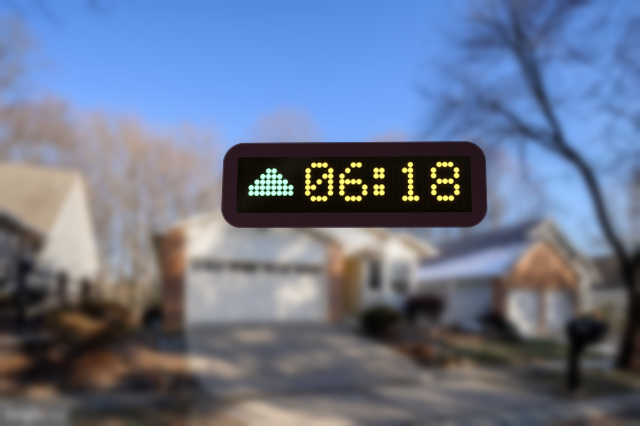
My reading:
6 h 18 min
